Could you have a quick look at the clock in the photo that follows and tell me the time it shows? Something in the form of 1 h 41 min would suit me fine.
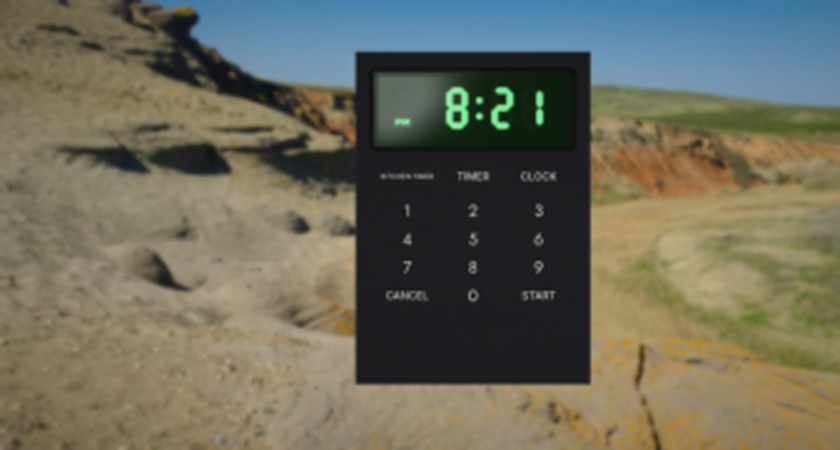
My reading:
8 h 21 min
